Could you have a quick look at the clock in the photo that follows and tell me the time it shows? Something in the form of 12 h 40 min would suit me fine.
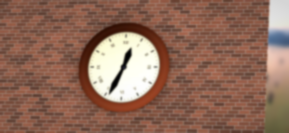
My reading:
12 h 34 min
